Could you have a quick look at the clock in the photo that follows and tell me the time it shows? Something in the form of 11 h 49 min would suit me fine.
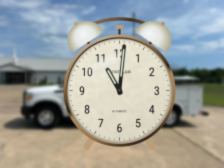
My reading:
11 h 01 min
